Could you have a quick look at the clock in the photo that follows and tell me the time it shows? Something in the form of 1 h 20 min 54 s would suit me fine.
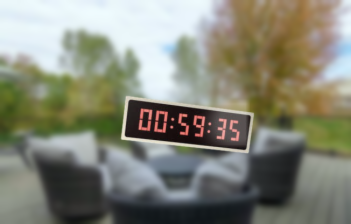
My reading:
0 h 59 min 35 s
